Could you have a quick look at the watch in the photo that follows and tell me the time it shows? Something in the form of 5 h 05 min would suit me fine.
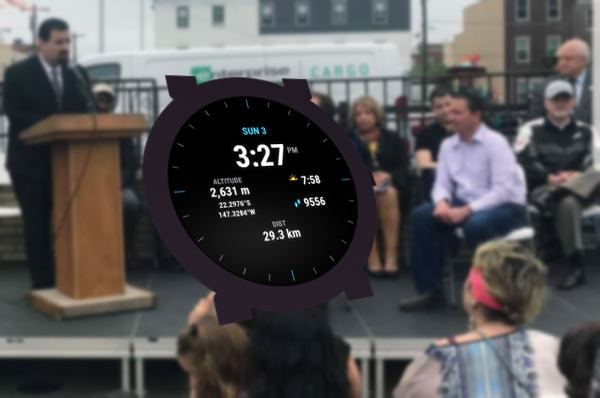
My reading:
3 h 27 min
